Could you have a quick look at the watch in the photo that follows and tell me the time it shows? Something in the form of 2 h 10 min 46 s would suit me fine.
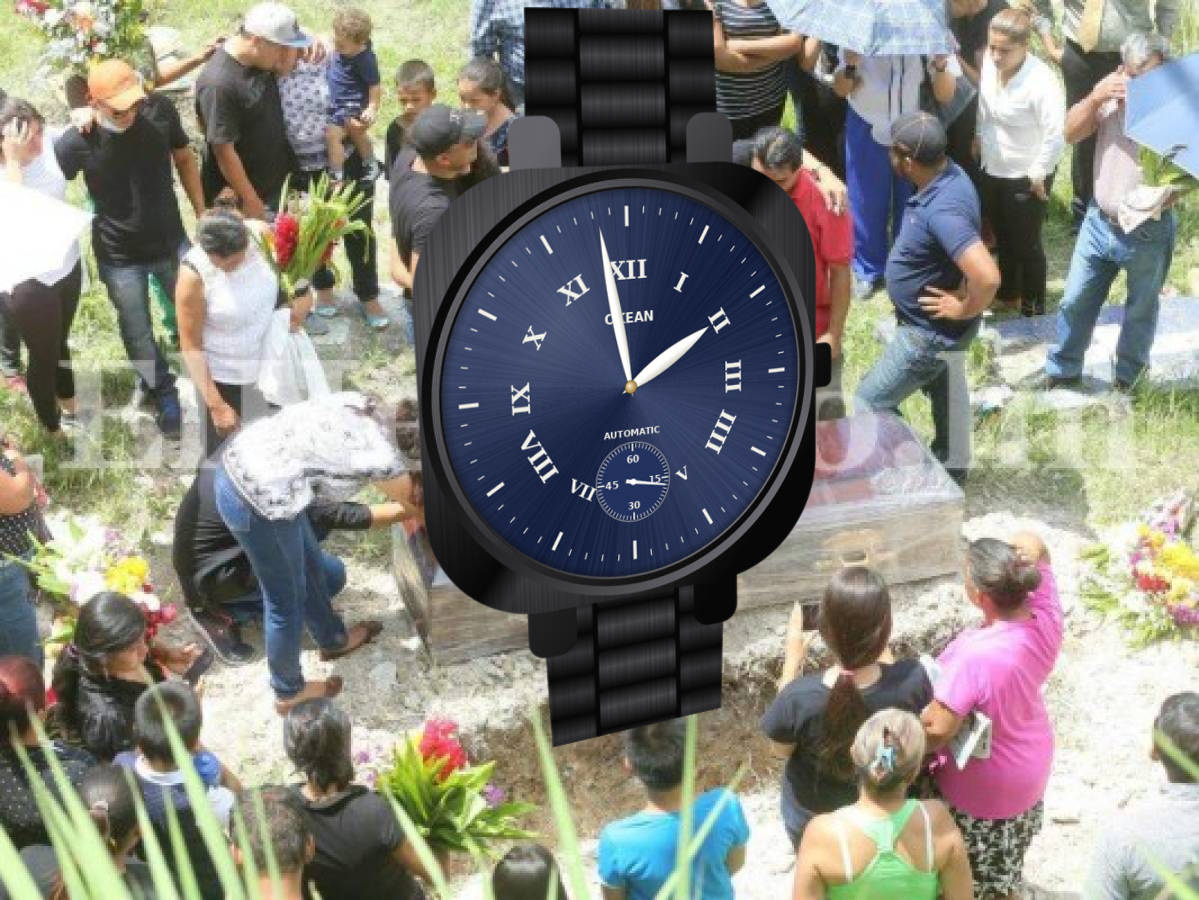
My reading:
1 h 58 min 17 s
